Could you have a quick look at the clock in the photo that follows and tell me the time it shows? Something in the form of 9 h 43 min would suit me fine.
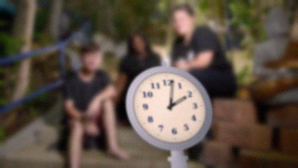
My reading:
2 h 02 min
